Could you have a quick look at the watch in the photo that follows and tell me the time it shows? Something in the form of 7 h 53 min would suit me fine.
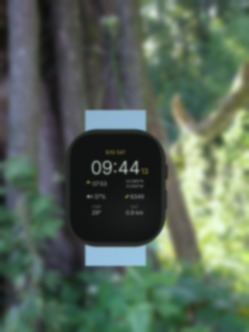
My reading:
9 h 44 min
